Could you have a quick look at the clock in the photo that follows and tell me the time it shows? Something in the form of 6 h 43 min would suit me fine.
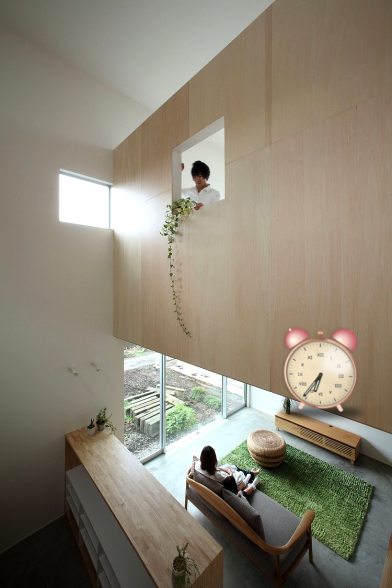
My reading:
6 h 36 min
